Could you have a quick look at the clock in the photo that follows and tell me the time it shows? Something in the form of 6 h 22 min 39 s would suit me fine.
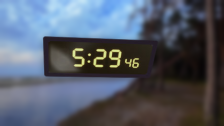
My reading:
5 h 29 min 46 s
